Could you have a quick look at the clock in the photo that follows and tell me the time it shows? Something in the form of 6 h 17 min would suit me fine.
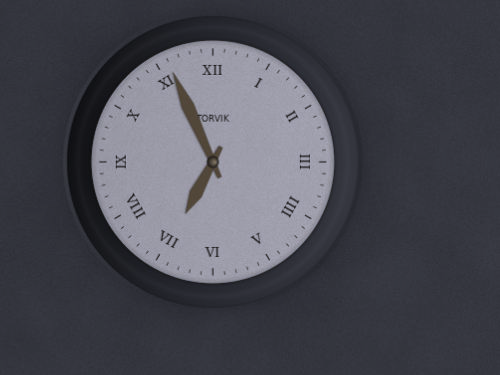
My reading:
6 h 56 min
